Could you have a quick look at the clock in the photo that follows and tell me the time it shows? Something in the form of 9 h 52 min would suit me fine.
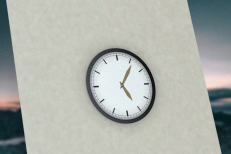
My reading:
5 h 06 min
